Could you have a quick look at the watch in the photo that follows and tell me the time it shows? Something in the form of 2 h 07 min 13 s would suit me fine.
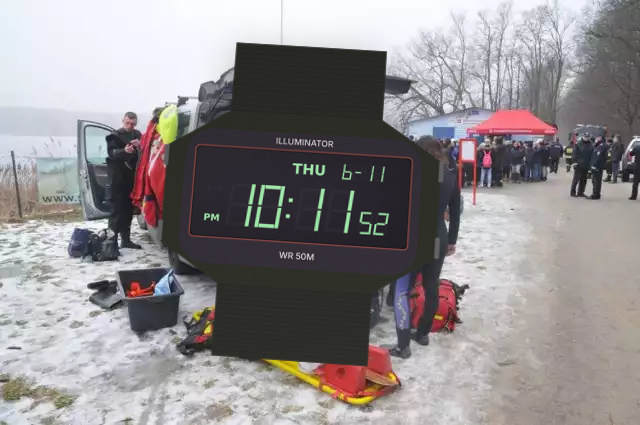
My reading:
10 h 11 min 52 s
